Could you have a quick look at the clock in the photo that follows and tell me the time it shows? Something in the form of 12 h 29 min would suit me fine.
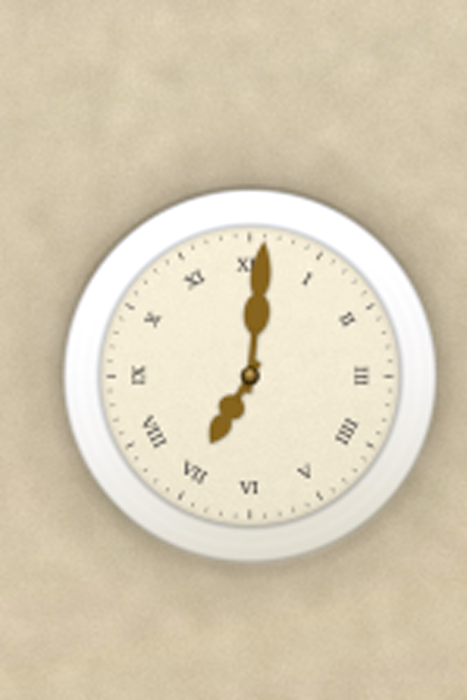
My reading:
7 h 01 min
